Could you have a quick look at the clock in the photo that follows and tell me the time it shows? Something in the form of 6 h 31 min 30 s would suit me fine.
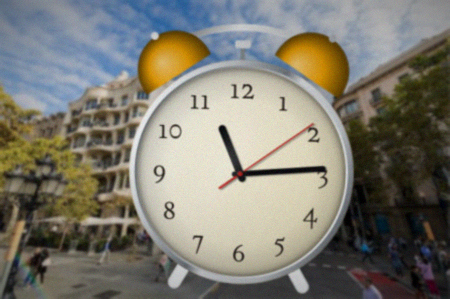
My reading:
11 h 14 min 09 s
